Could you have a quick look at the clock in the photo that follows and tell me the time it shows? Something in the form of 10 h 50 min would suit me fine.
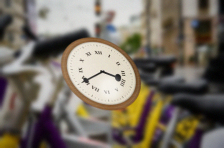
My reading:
3 h 40 min
